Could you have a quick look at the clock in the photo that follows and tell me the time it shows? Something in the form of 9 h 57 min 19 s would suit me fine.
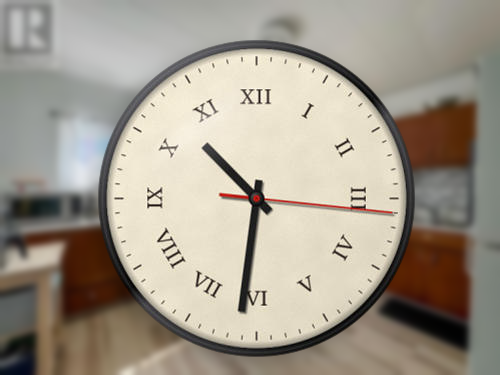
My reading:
10 h 31 min 16 s
